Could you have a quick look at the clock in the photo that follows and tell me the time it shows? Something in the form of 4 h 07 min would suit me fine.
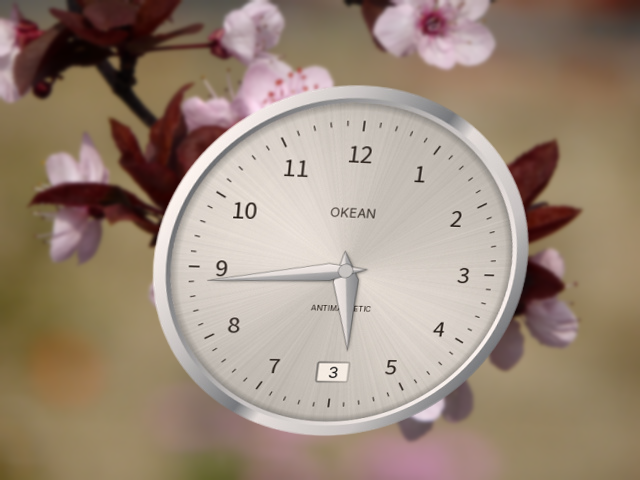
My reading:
5 h 44 min
